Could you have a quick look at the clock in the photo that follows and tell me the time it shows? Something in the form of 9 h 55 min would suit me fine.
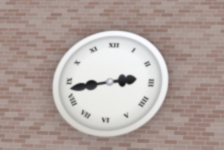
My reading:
2 h 43 min
